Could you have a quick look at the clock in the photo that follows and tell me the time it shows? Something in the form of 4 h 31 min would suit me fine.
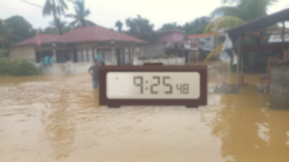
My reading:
9 h 25 min
